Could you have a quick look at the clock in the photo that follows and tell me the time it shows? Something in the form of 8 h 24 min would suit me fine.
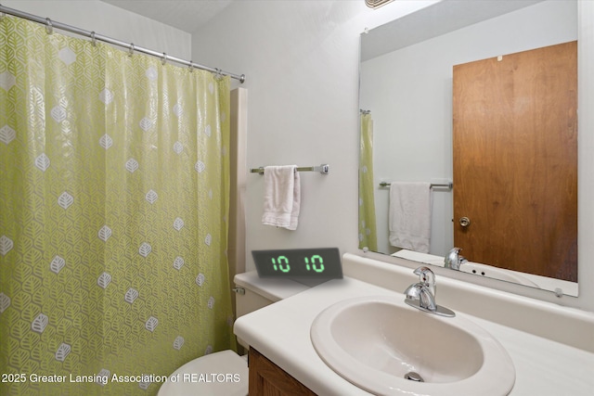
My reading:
10 h 10 min
